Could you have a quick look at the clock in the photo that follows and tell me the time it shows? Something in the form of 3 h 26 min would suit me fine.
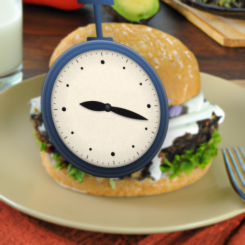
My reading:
9 h 18 min
